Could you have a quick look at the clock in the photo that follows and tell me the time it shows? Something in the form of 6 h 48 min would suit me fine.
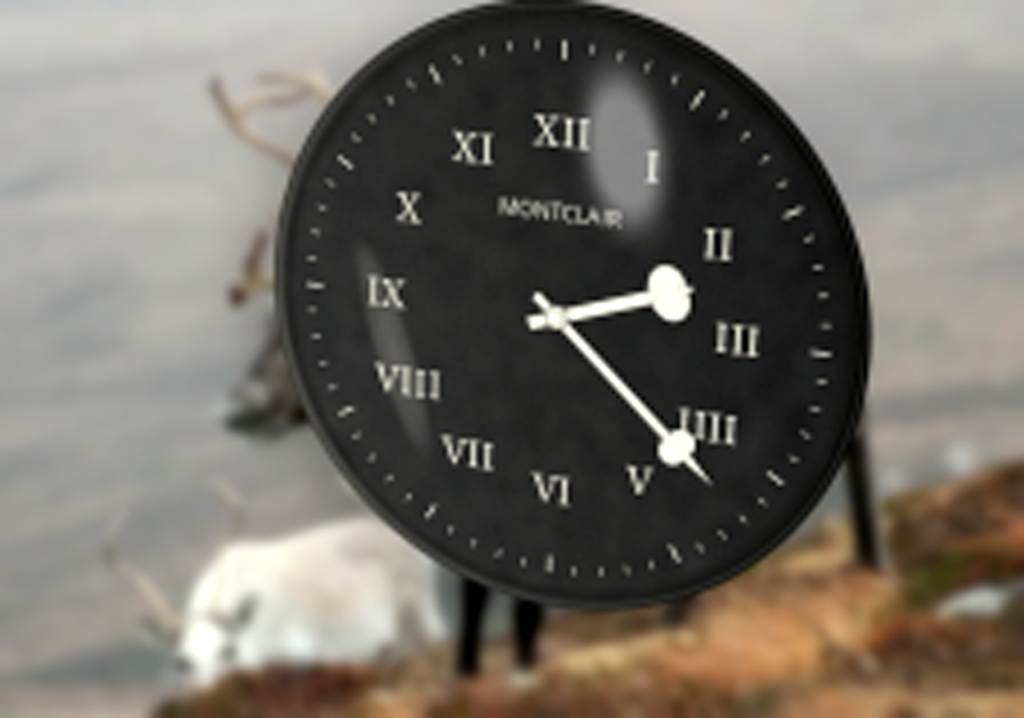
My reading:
2 h 22 min
